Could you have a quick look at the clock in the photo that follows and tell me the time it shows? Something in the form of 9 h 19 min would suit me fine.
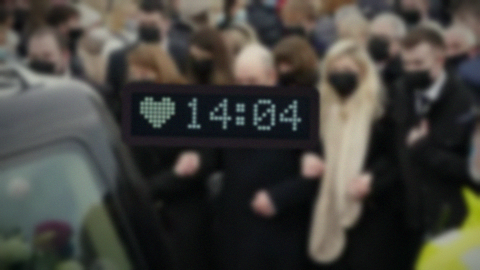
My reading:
14 h 04 min
